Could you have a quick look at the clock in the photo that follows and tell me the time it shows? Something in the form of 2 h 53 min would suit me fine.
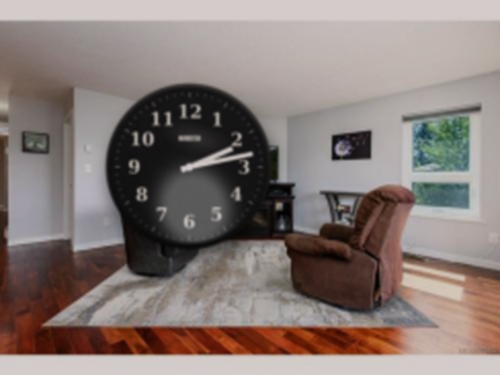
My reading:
2 h 13 min
